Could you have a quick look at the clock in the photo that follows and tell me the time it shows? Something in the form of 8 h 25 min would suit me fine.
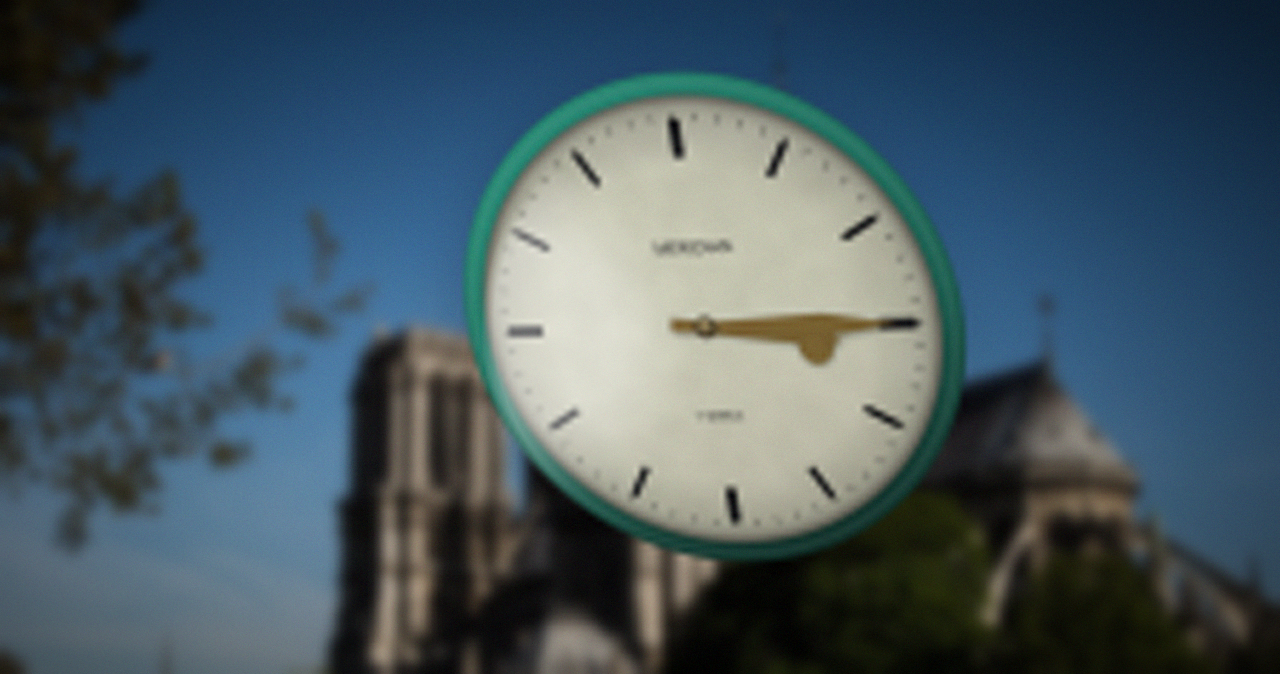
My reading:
3 h 15 min
